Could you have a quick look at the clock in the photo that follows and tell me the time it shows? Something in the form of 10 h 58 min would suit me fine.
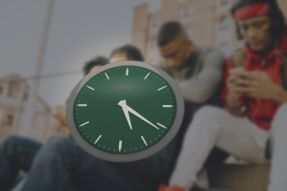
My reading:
5 h 21 min
